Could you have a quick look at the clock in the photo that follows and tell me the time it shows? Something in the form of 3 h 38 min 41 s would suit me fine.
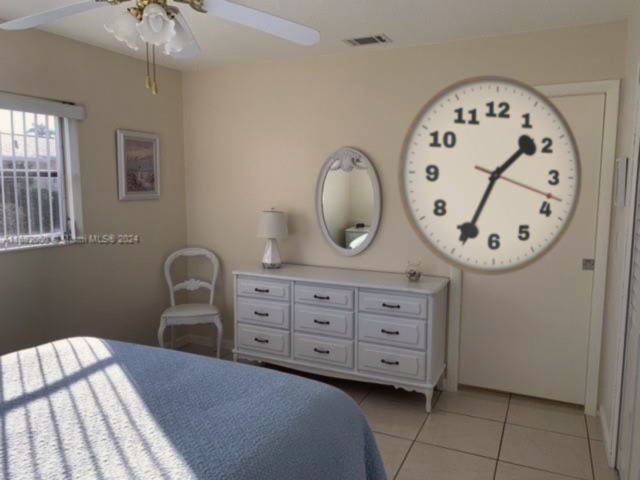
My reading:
1 h 34 min 18 s
